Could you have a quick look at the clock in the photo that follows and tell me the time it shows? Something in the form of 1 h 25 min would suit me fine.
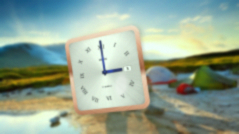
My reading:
3 h 00 min
